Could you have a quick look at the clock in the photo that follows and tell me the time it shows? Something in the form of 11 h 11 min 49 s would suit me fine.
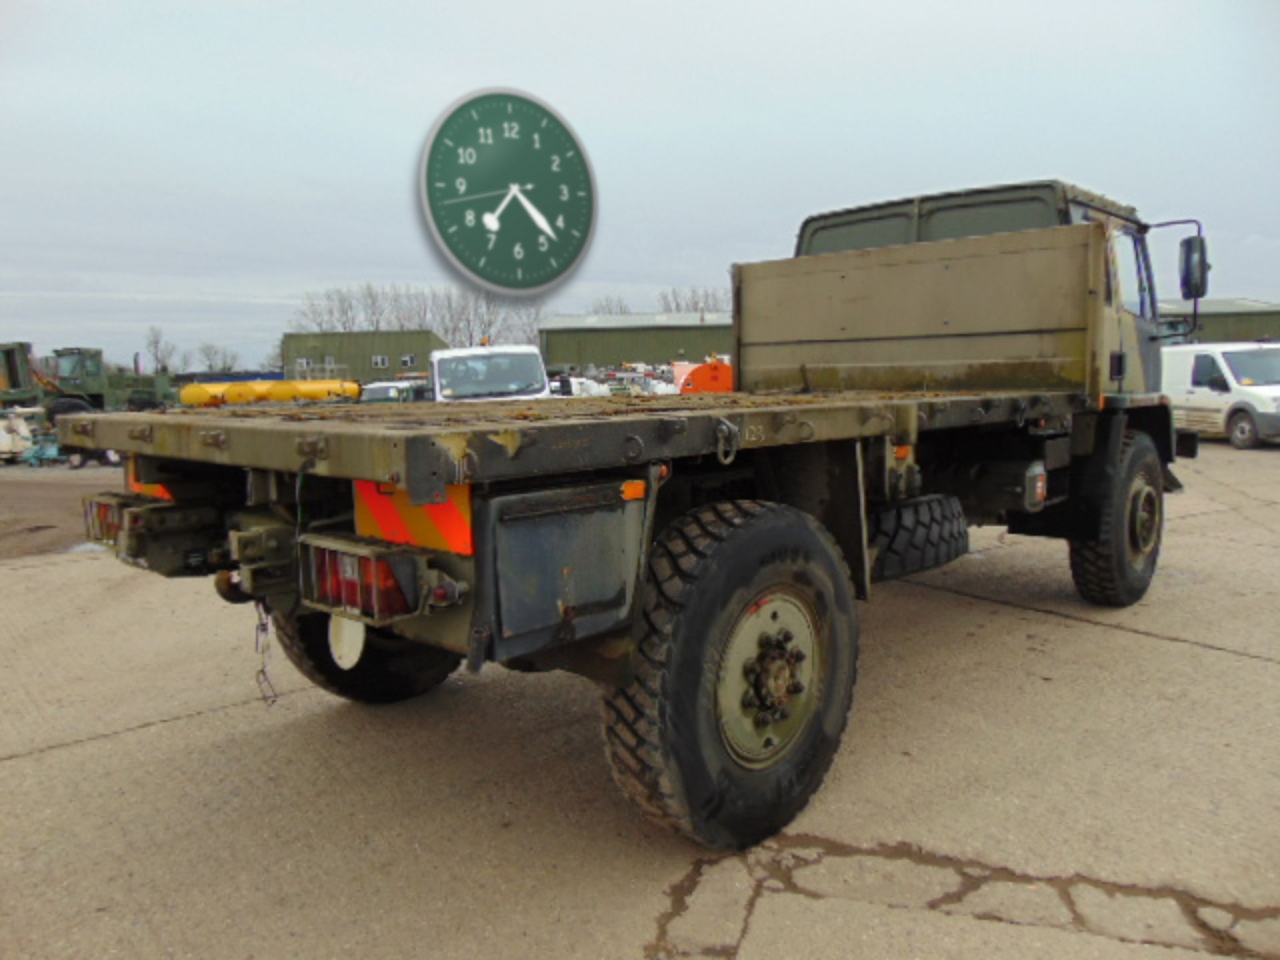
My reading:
7 h 22 min 43 s
